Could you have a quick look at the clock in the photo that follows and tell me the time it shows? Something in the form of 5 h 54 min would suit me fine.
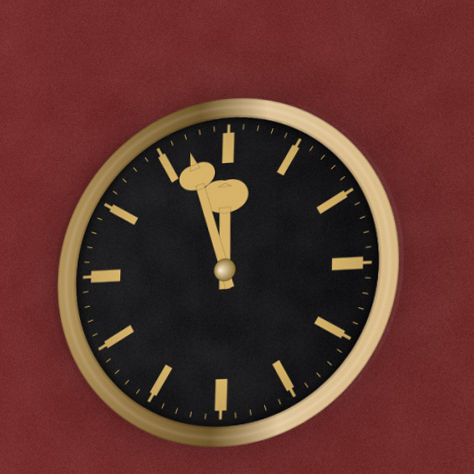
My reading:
11 h 57 min
